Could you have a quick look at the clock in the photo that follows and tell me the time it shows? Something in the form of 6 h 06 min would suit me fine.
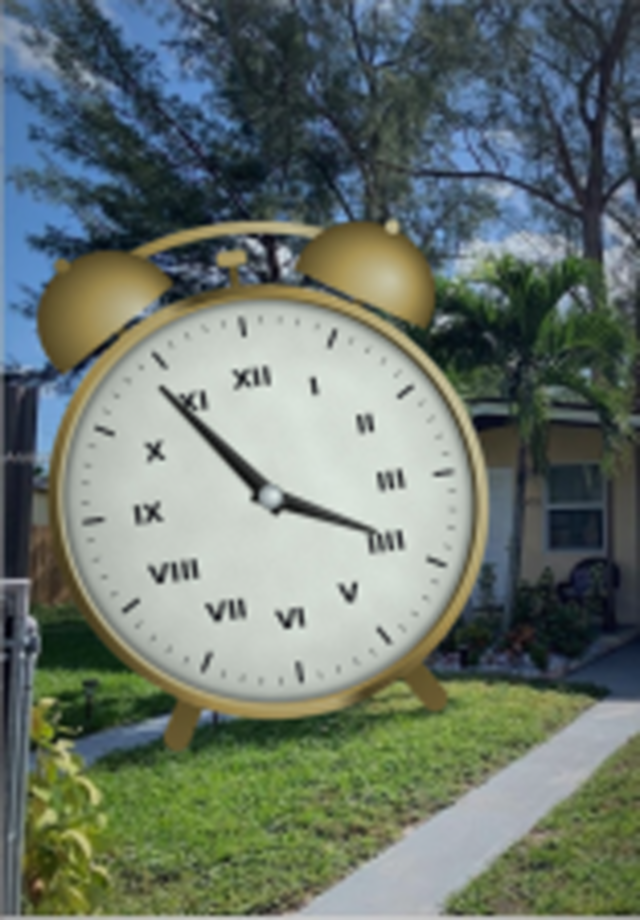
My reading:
3 h 54 min
